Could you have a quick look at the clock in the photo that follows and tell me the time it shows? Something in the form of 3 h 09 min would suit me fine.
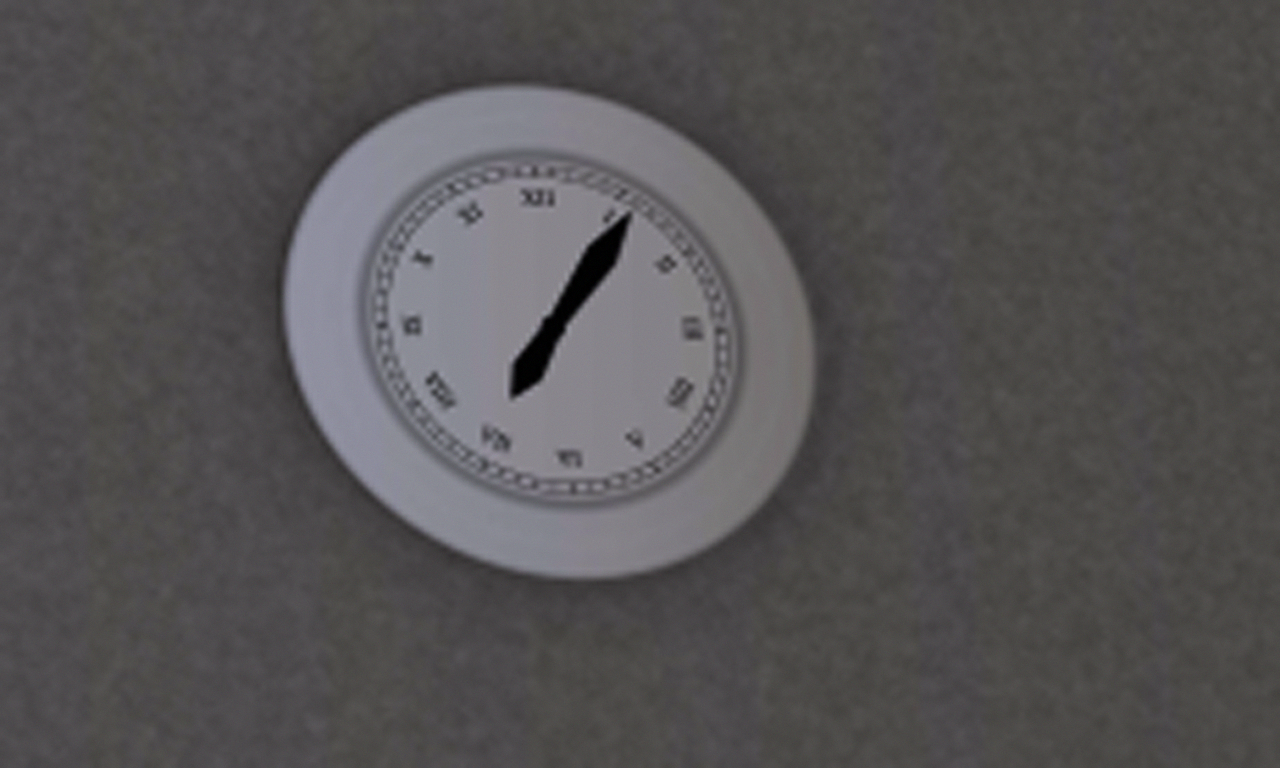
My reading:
7 h 06 min
